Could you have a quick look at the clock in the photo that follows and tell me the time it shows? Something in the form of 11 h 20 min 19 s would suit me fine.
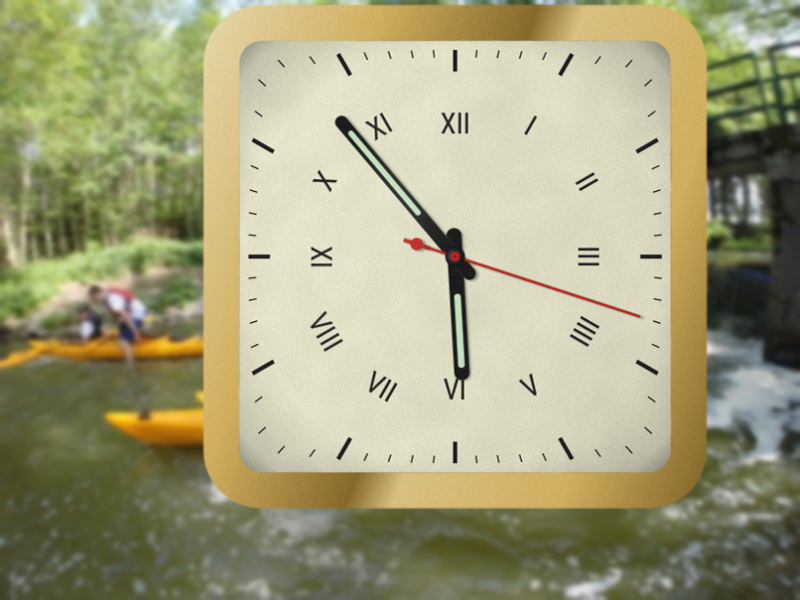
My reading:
5 h 53 min 18 s
